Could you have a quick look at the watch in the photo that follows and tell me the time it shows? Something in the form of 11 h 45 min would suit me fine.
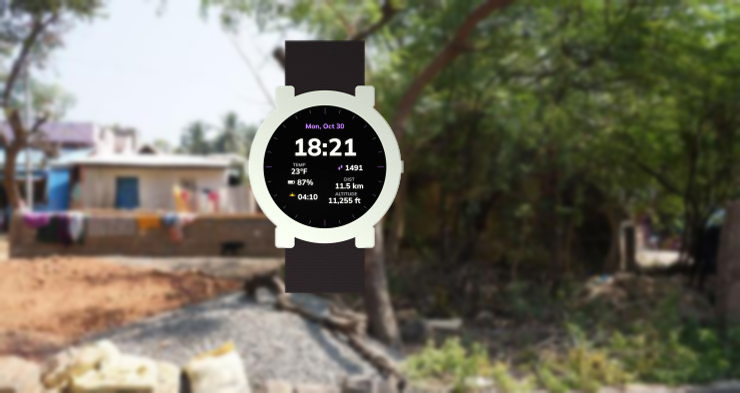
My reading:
18 h 21 min
